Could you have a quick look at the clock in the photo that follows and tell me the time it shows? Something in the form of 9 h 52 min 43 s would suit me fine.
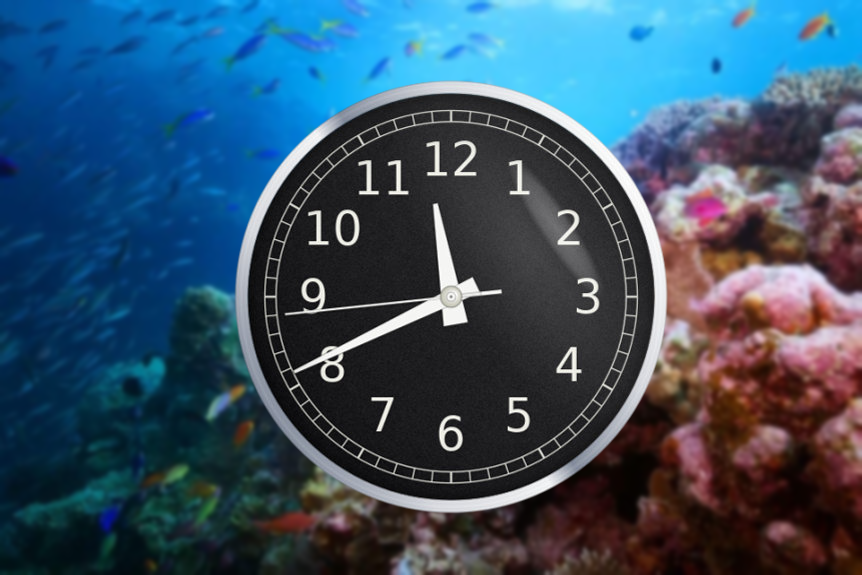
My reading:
11 h 40 min 44 s
